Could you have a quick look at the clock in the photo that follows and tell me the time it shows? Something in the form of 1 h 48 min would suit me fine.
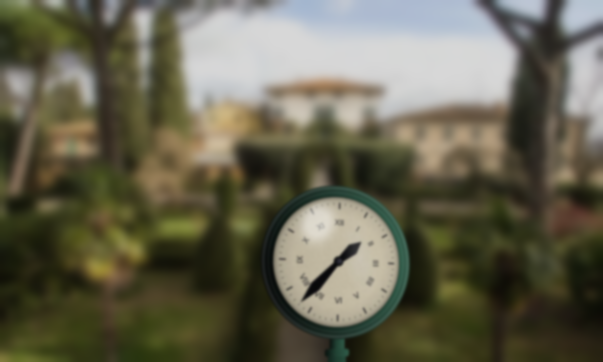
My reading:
1 h 37 min
